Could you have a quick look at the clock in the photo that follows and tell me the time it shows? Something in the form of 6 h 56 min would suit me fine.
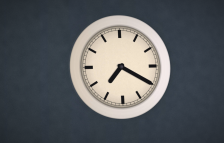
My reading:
7 h 20 min
